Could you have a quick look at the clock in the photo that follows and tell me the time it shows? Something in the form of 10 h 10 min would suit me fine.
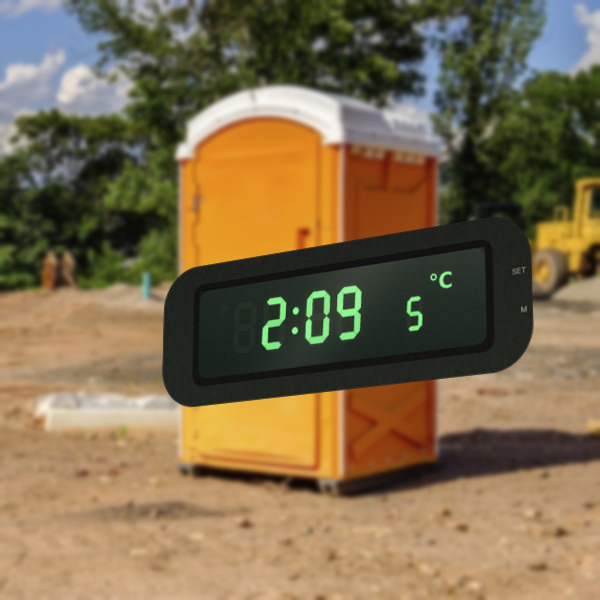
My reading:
2 h 09 min
